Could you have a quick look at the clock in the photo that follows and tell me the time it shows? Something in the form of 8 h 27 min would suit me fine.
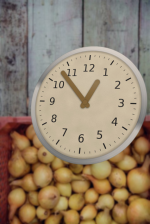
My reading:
12 h 53 min
